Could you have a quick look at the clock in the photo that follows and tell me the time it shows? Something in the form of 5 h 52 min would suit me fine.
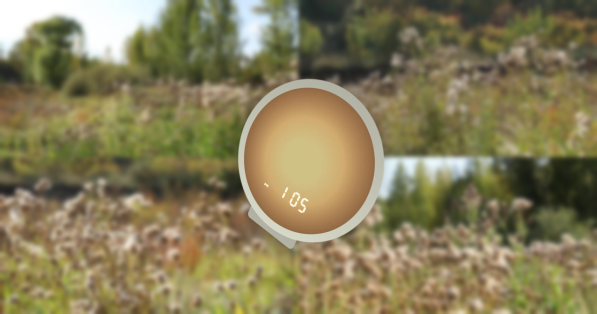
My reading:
1 h 05 min
